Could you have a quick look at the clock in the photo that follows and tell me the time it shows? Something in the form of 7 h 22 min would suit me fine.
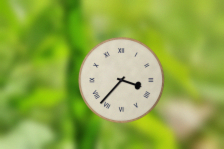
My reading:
3 h 37 min
